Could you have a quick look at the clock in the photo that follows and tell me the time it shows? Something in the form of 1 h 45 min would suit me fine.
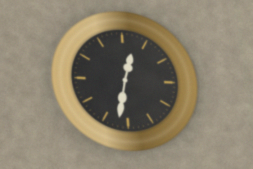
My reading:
12 h 32 min
